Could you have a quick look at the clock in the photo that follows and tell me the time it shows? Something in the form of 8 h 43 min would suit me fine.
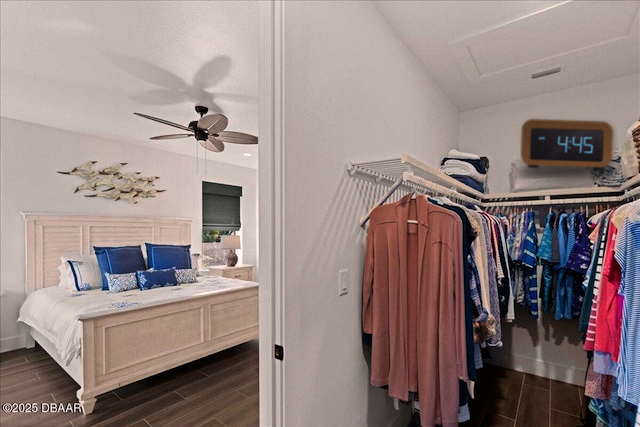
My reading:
4 h 45 min
